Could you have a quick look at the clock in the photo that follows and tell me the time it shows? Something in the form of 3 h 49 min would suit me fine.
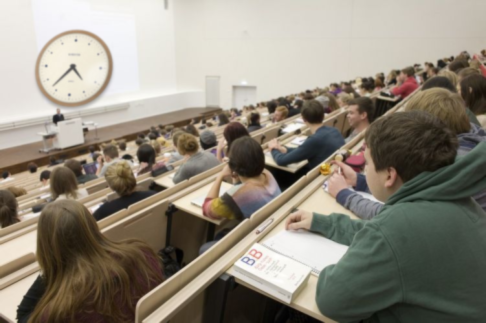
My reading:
4 h 37 min
